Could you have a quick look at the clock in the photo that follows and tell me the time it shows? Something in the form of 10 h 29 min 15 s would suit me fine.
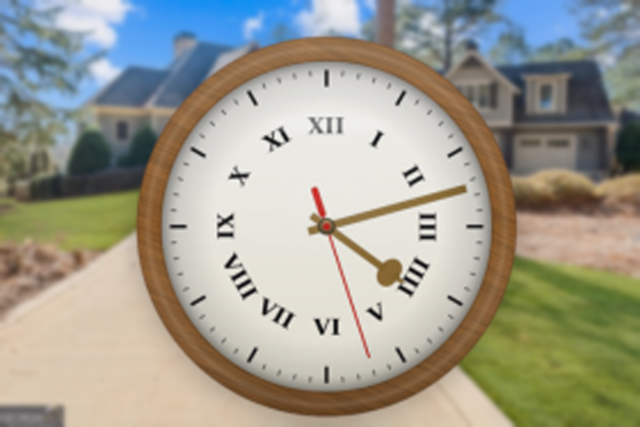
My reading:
4 h 12 min 27 s
